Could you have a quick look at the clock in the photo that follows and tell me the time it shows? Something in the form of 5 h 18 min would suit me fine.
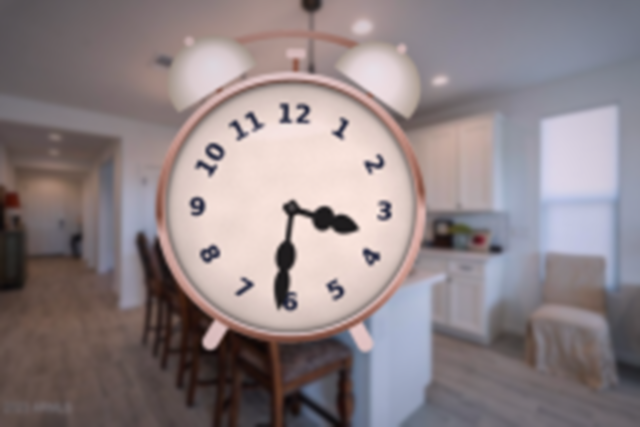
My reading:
3 h 31 min
